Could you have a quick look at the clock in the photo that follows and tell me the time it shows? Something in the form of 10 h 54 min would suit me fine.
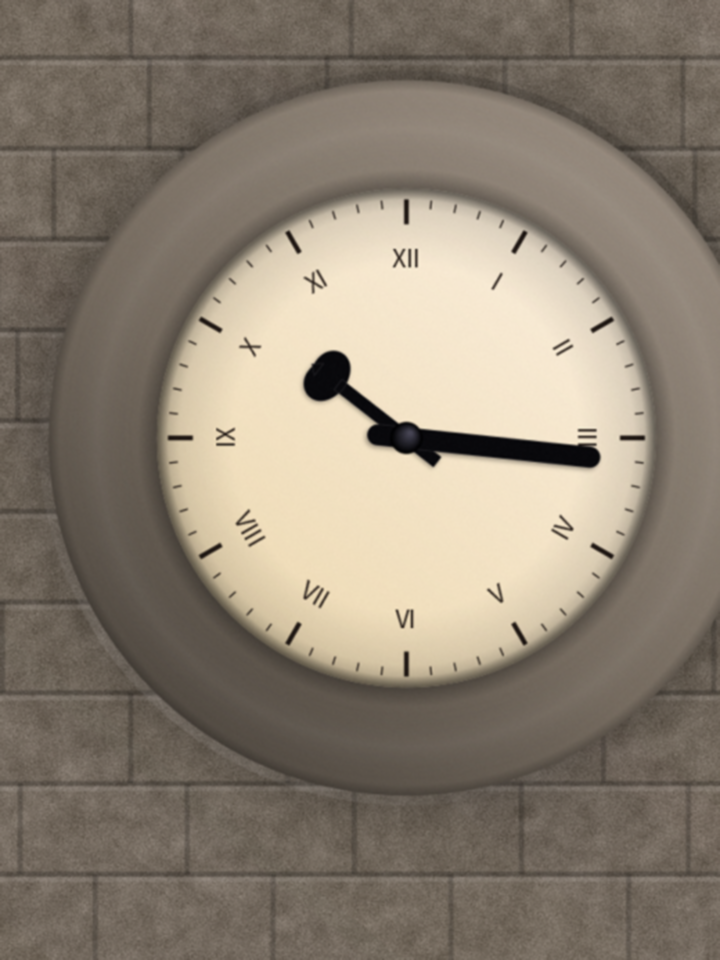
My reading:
10 h 16 min
